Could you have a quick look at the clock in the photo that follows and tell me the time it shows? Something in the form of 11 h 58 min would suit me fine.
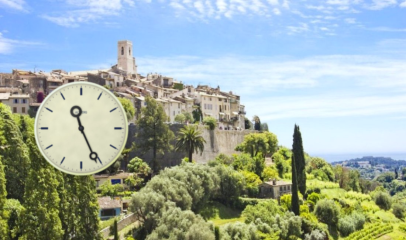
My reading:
11 h 26 min
